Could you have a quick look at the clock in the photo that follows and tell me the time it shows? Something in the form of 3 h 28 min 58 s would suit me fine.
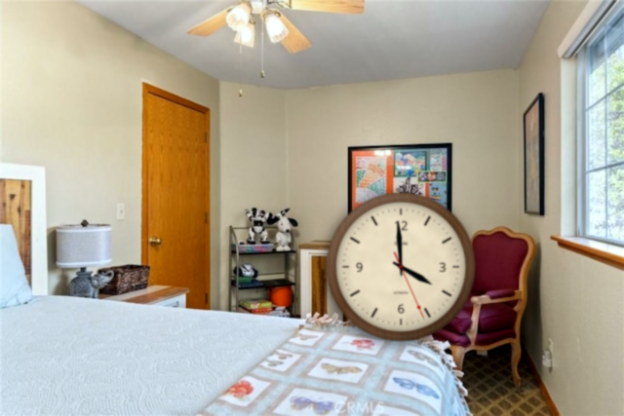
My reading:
3 h 59 min 26 s
